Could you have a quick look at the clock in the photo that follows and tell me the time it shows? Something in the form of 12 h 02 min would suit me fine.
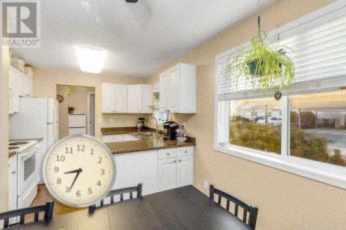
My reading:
8 h 34 min
